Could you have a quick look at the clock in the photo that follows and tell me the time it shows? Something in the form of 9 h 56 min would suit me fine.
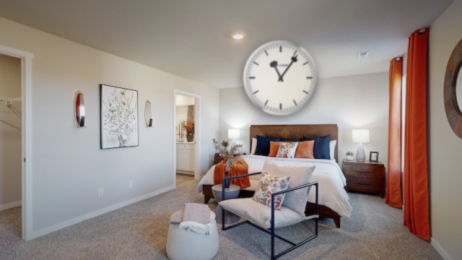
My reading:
11 h 06 min
